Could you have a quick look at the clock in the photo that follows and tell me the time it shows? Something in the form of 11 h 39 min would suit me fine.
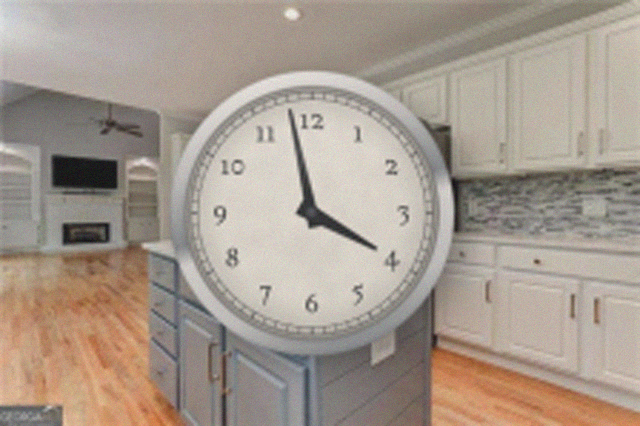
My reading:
3 h 58 min
